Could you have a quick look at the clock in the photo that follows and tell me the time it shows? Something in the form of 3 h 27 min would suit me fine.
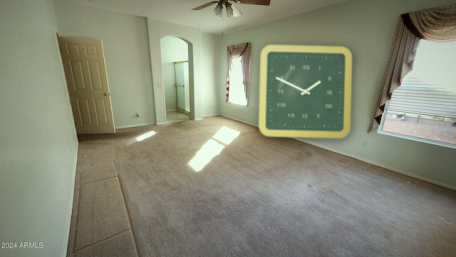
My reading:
1 h 49 min
